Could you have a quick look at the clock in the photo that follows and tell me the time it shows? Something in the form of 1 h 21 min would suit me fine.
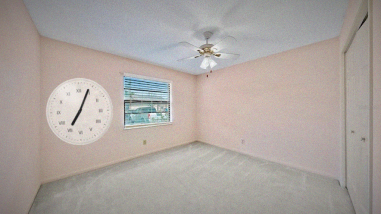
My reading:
7 h 04 min
